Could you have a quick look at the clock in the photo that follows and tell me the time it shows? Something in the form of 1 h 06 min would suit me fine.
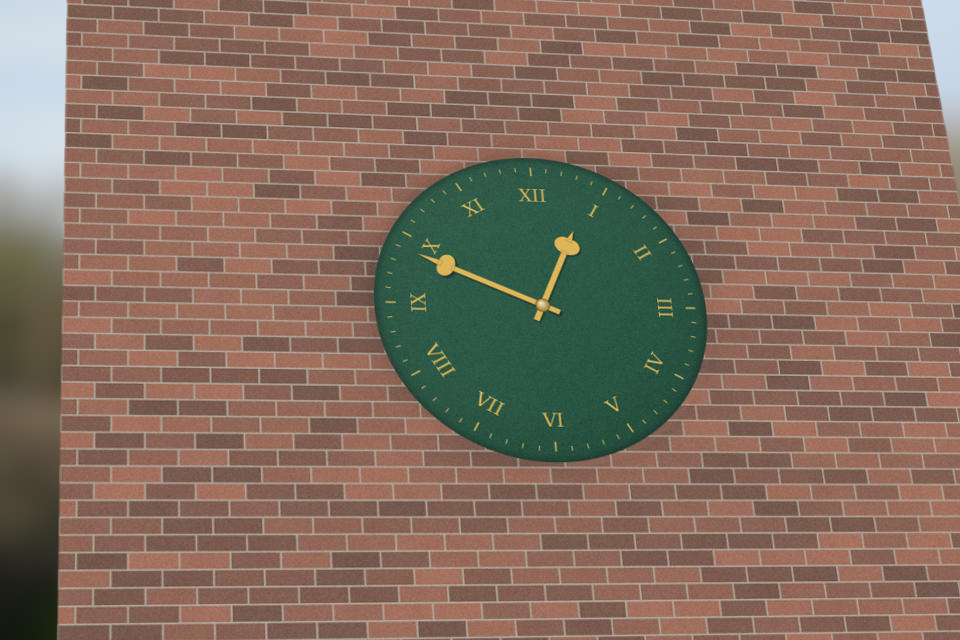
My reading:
12 h 49 min
